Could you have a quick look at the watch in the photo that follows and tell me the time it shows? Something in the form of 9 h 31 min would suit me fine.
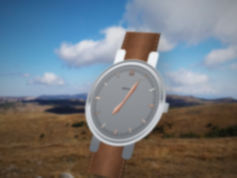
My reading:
7 h 04 min
